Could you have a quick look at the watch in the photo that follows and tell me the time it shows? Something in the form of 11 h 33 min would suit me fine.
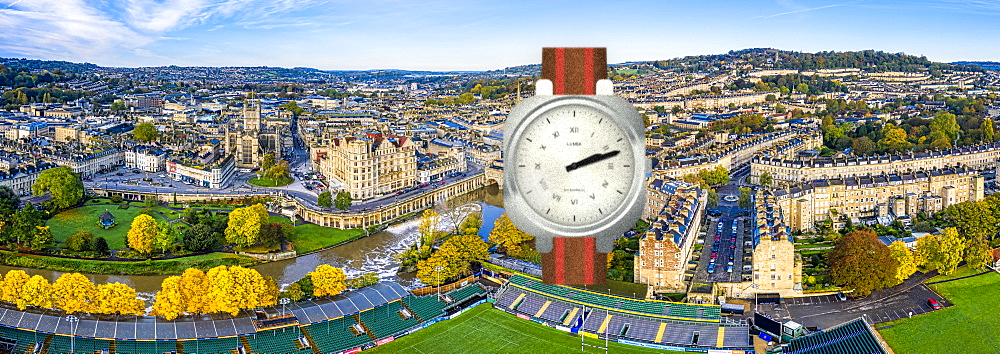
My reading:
2 h 12 min
